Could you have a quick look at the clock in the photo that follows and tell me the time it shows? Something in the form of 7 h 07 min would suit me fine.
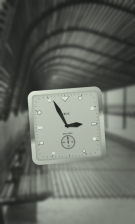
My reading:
2 h 56 min
